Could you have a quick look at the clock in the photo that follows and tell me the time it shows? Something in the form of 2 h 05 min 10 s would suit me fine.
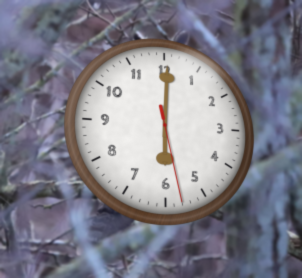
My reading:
6 h 00 min 28 s
